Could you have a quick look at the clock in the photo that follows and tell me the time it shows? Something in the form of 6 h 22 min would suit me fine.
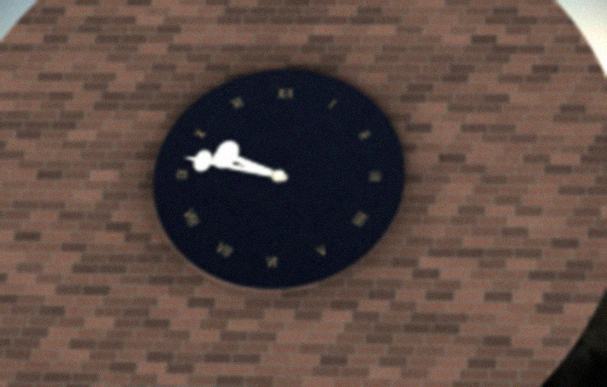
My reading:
9 h 47 min
